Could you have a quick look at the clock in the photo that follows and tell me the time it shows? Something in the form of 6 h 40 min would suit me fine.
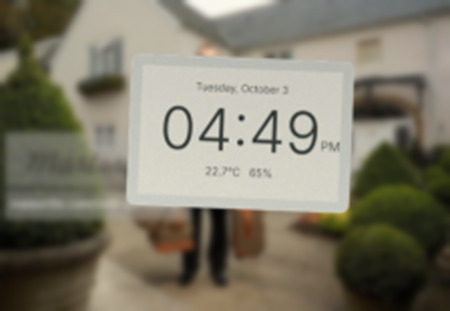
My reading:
4 h 49 min
